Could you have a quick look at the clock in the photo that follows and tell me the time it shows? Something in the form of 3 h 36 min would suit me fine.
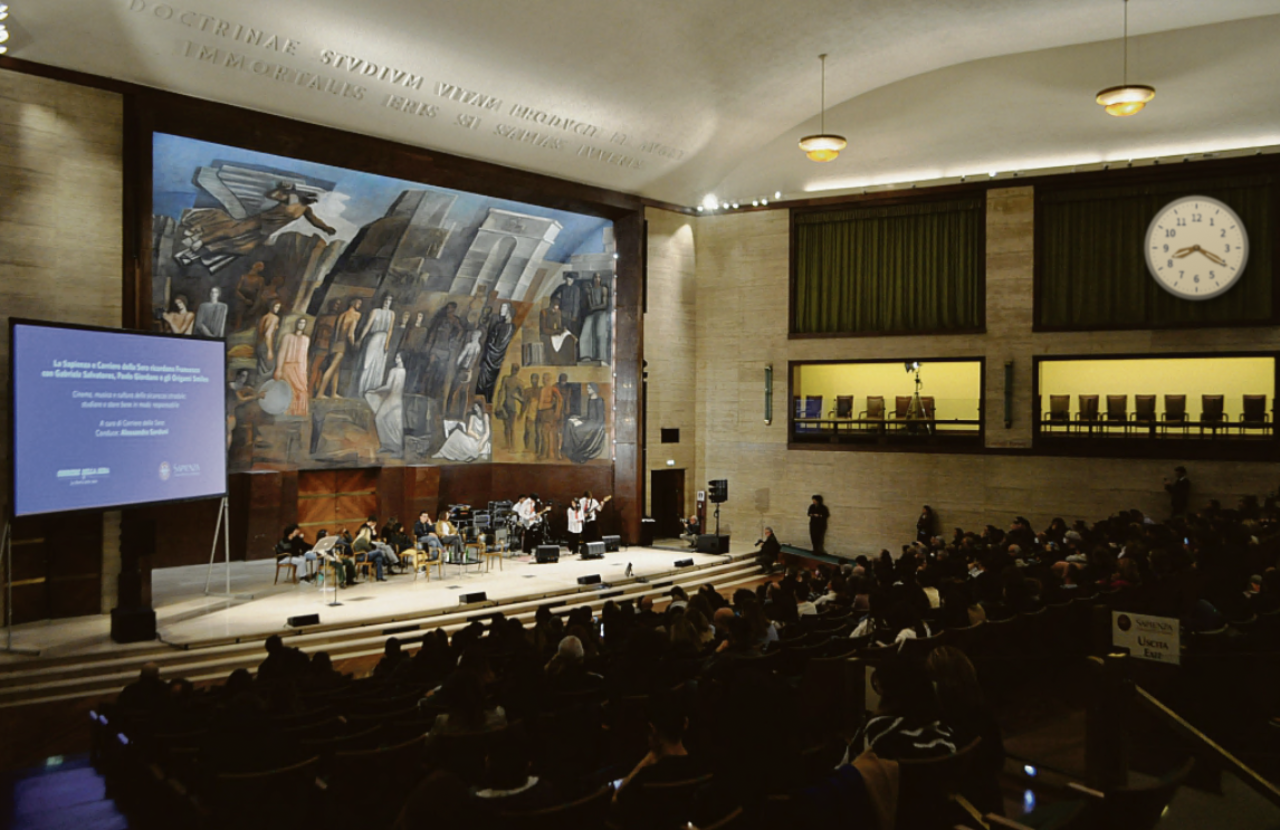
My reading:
8 h 20 min
